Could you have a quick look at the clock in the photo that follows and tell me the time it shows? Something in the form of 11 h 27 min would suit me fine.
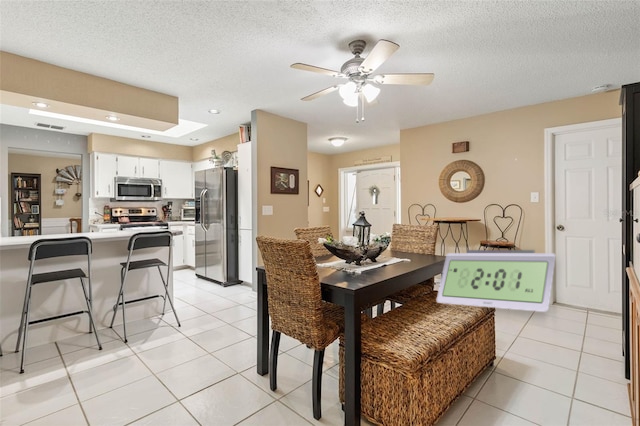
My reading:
2 h 01 min
